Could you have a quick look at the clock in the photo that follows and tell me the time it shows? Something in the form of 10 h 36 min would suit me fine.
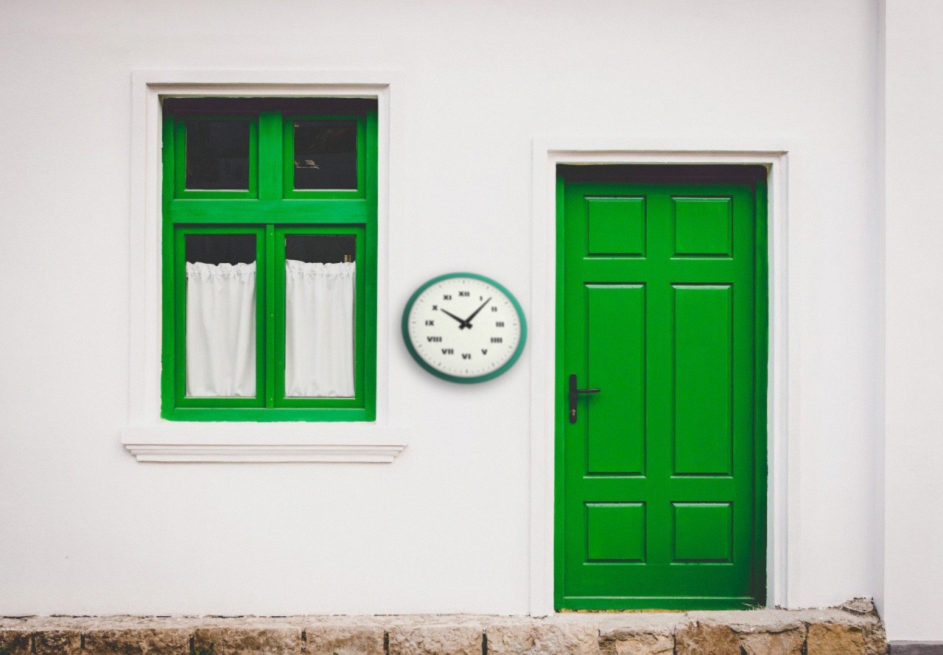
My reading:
10 h 07 min
